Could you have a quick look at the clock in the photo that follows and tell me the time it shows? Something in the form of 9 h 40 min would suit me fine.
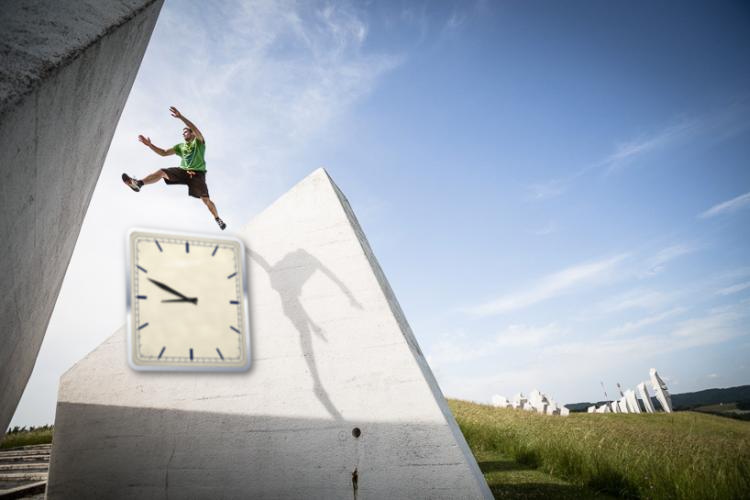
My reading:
8 h 49 min
